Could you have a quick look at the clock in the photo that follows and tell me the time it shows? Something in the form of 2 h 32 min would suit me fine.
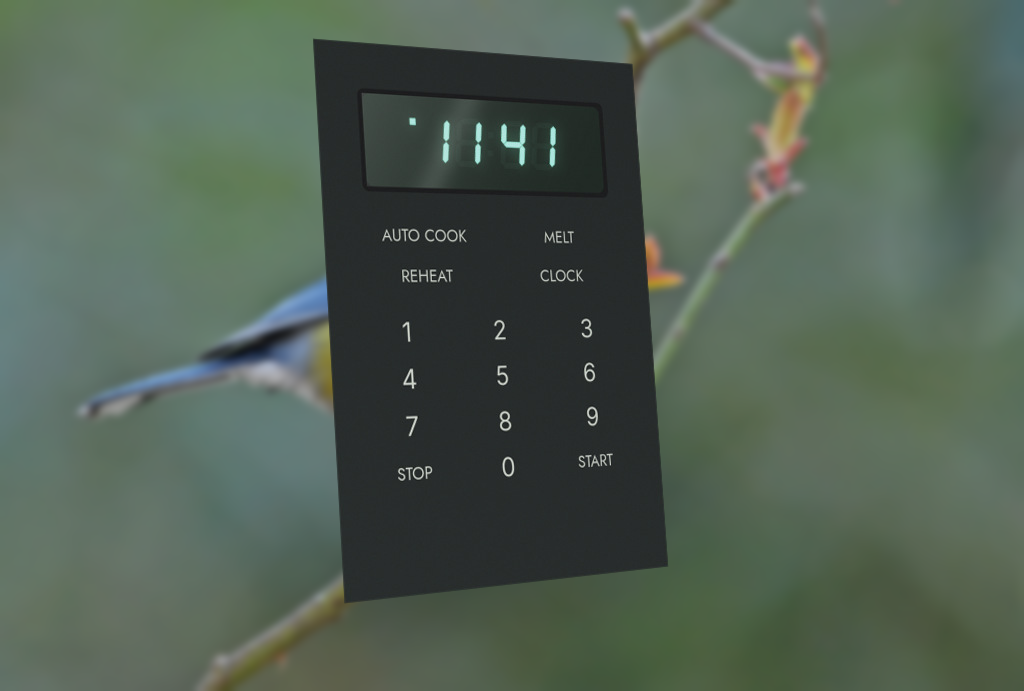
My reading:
11 h 41 min
